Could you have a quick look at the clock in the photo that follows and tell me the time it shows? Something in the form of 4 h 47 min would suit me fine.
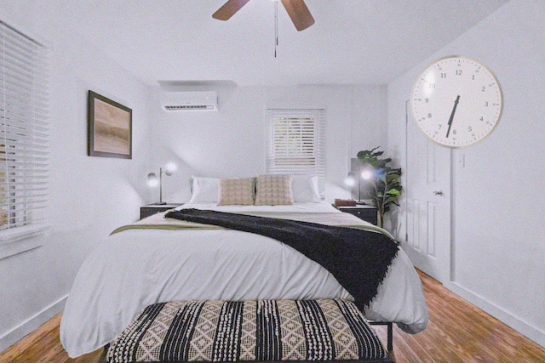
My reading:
6 h 32 min
